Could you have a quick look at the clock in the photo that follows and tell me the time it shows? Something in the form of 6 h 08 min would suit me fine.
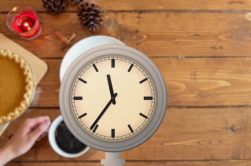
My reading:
11 h 36 min
